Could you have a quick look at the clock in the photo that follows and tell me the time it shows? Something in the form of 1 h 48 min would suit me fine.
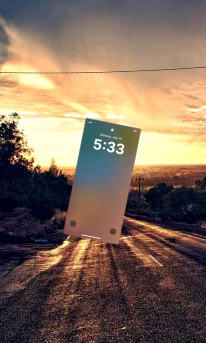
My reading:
5 h 33 min
